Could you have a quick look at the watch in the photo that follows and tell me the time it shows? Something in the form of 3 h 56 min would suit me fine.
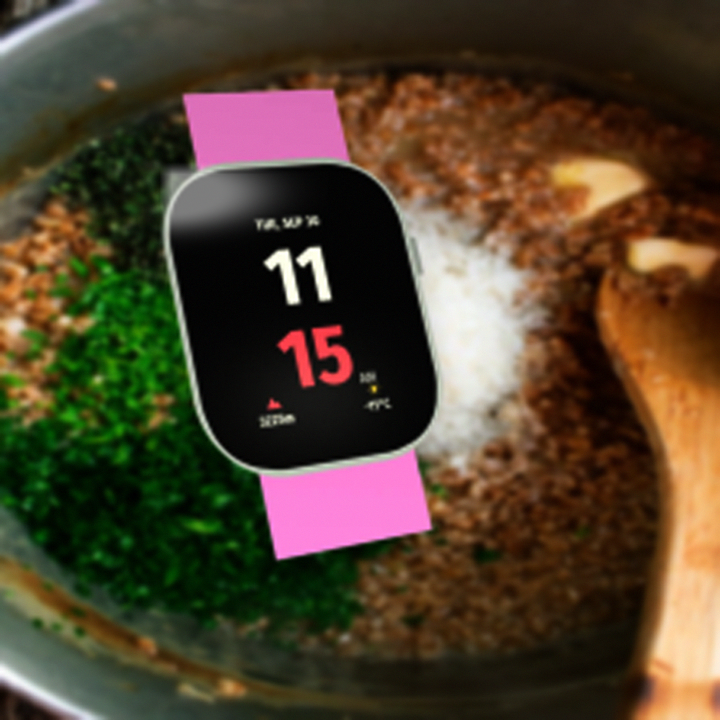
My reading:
11 h 15 min
